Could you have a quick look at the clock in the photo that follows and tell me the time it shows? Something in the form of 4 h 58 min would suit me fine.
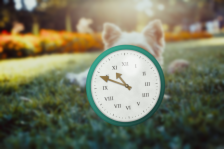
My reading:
10 h 49 min
